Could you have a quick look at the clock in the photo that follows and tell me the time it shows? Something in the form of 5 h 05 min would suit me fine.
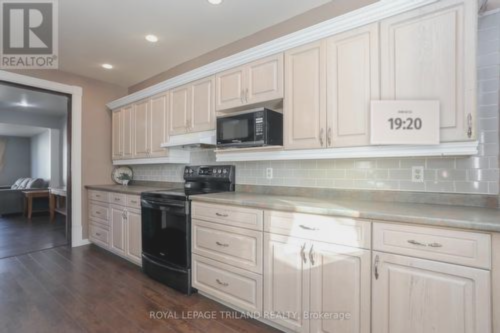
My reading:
19 h 20 min
